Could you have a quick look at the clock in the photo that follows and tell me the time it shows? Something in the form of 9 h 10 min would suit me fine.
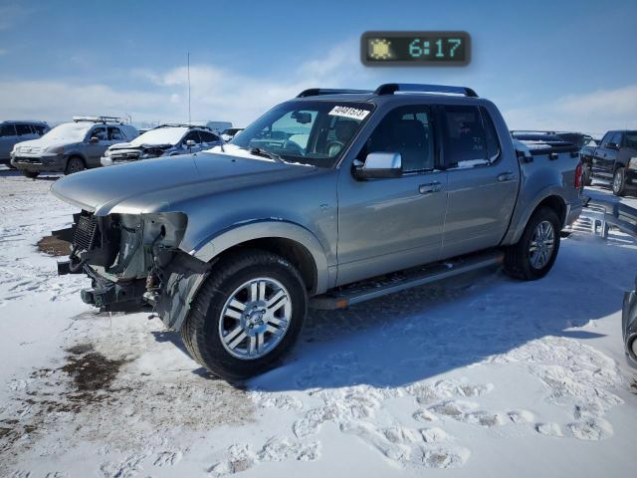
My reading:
6 h 17 min
